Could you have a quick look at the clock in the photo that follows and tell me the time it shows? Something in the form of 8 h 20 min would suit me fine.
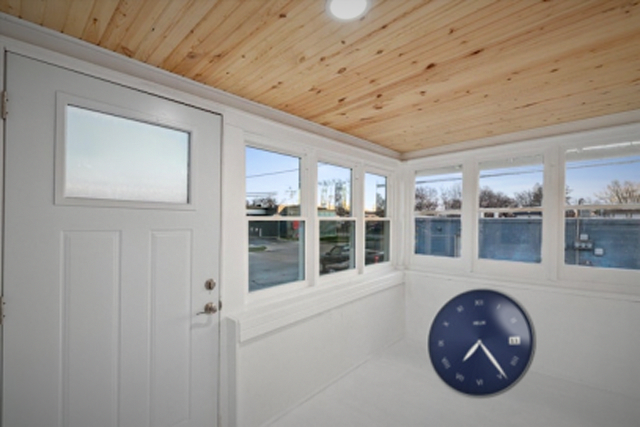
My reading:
7 h 24 min
